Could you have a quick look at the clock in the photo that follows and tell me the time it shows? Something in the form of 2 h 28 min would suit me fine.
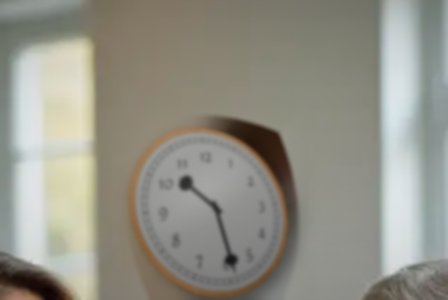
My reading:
10 h 29 min
